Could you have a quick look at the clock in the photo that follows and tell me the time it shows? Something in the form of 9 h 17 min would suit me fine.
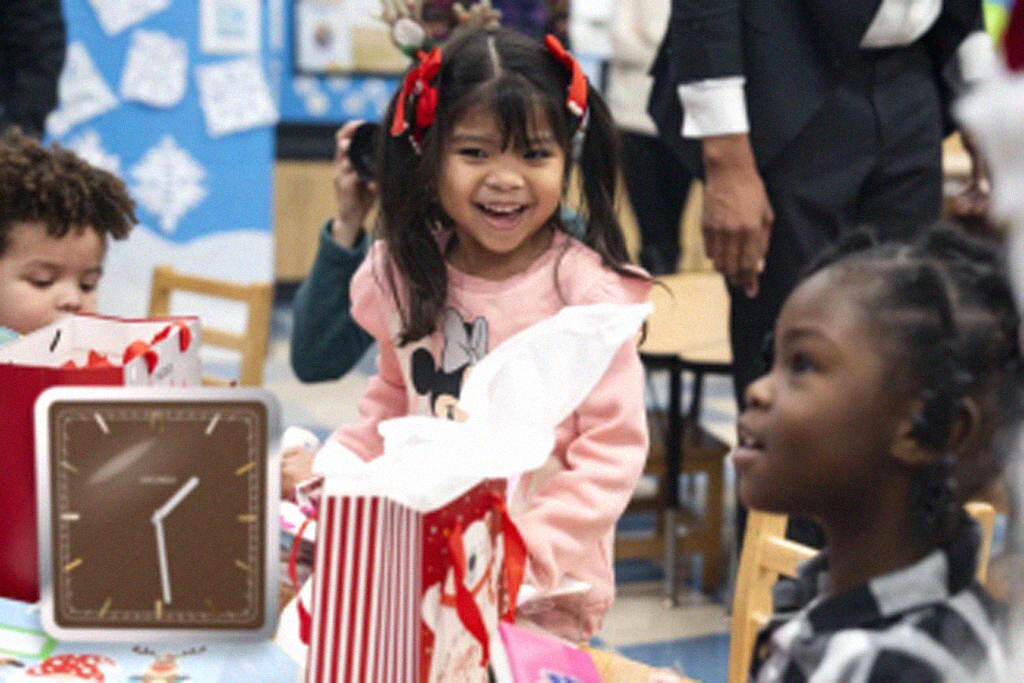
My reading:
1 h 29 min
